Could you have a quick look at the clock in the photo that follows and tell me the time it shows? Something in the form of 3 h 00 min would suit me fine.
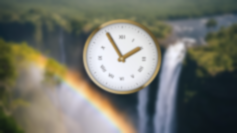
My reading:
1 h 55 min
